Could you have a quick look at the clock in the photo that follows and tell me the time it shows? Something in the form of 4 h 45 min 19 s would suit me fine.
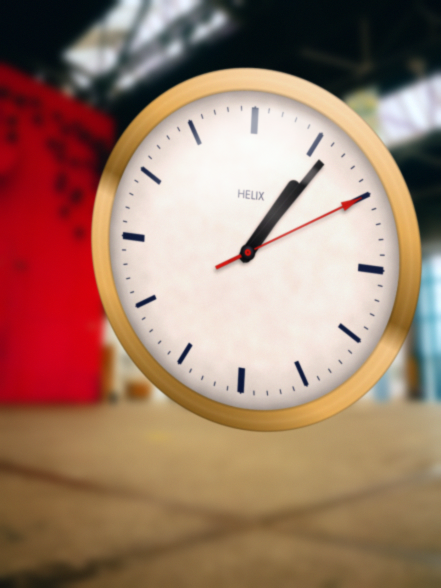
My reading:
1 h 06 min 10 s
